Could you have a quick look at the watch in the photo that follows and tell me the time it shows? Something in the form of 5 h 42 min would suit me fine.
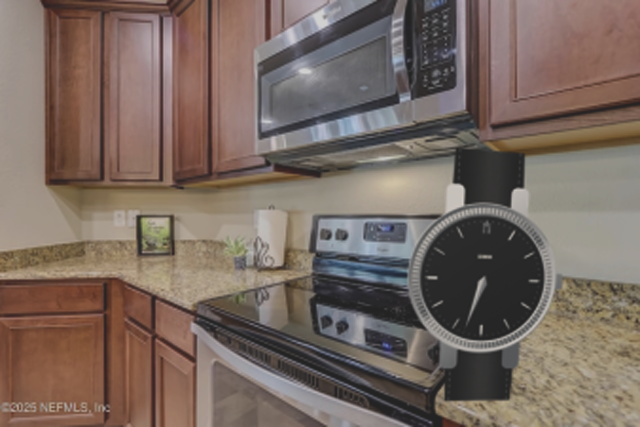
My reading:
6 h 33 min
